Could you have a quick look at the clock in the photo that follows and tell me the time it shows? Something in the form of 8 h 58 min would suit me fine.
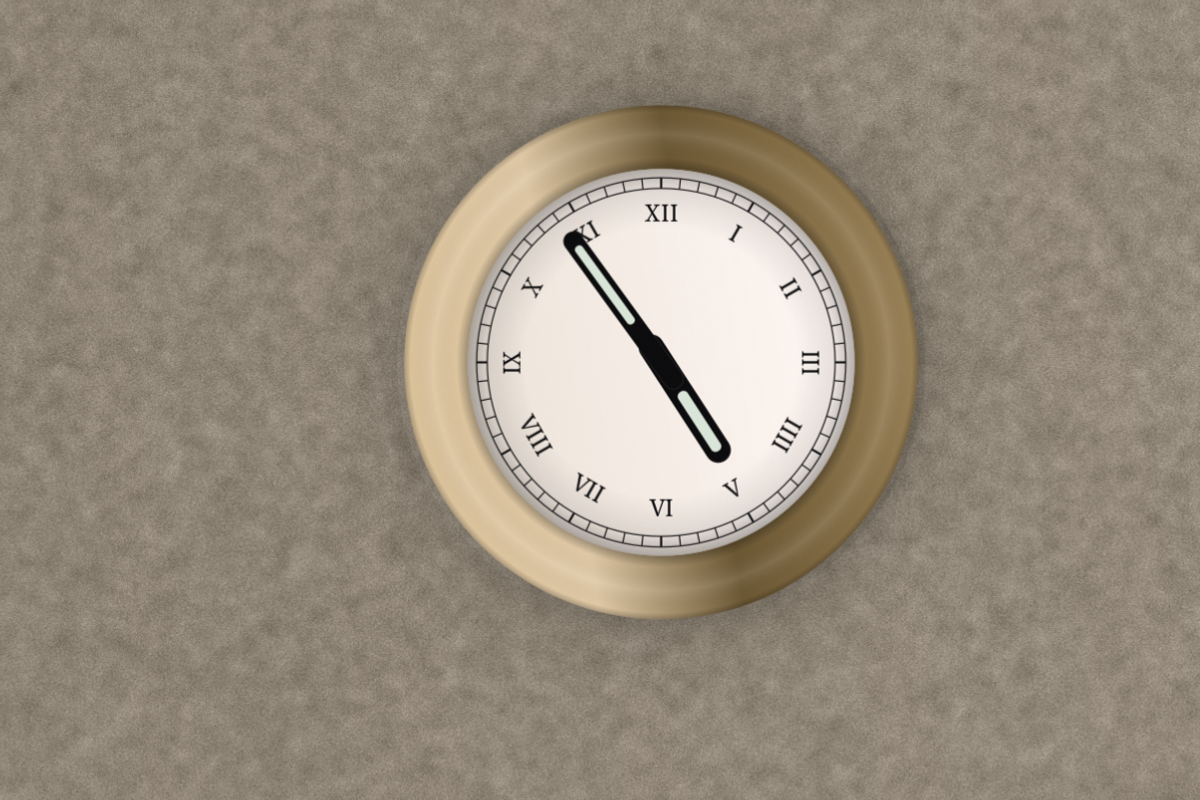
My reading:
4 h 54 min
